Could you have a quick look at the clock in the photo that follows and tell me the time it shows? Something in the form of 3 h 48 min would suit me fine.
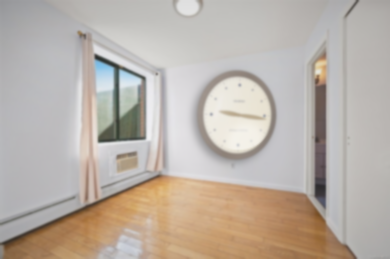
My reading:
9 h 16 min
